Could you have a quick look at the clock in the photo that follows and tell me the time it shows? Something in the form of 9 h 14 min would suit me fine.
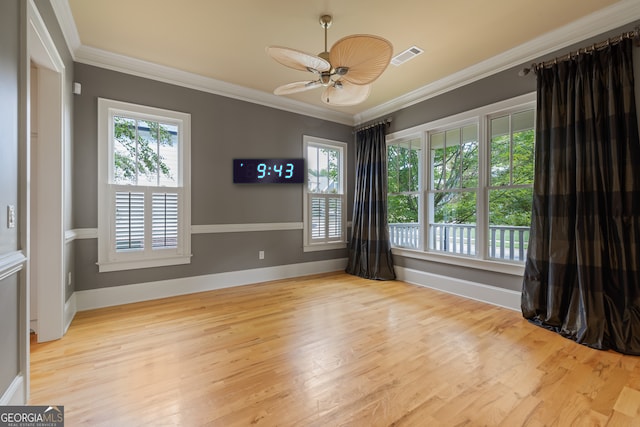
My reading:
9 h 43 min
